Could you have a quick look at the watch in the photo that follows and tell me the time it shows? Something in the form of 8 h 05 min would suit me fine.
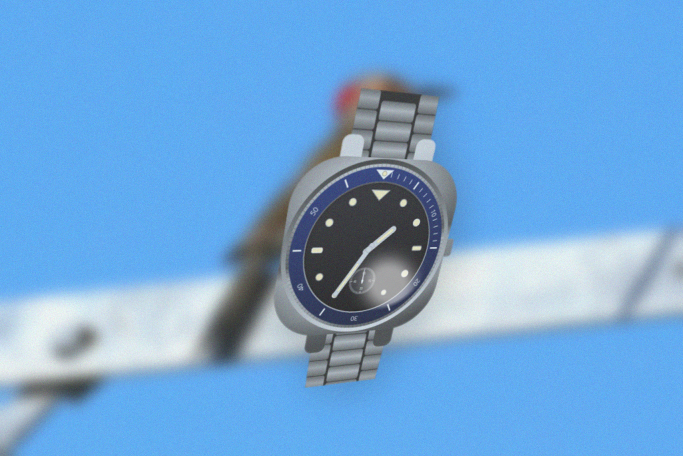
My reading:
1 h 35 min
